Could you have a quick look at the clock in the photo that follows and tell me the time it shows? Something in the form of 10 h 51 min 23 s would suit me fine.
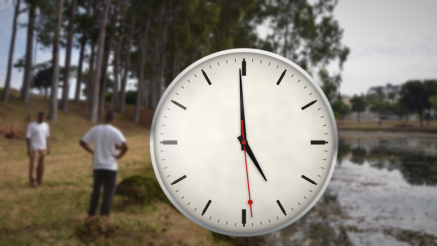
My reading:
4 h 59 min 29 s
